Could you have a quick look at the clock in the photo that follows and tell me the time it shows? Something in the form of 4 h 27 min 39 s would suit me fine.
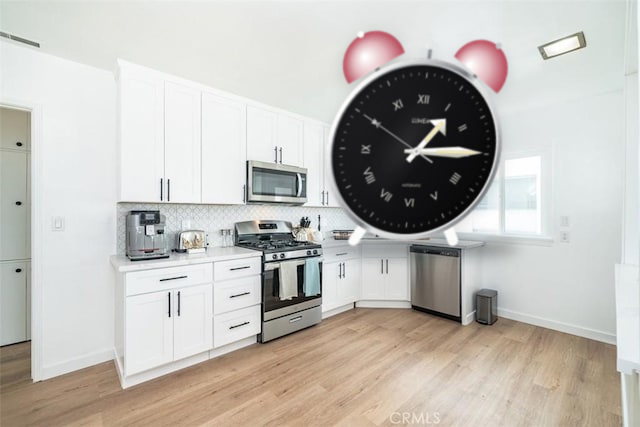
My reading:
1 h 14 min 50 s
